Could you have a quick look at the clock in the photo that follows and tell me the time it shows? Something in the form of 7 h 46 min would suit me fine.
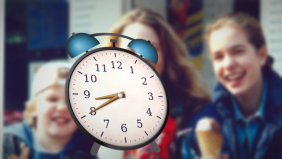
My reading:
8 h 40 min
